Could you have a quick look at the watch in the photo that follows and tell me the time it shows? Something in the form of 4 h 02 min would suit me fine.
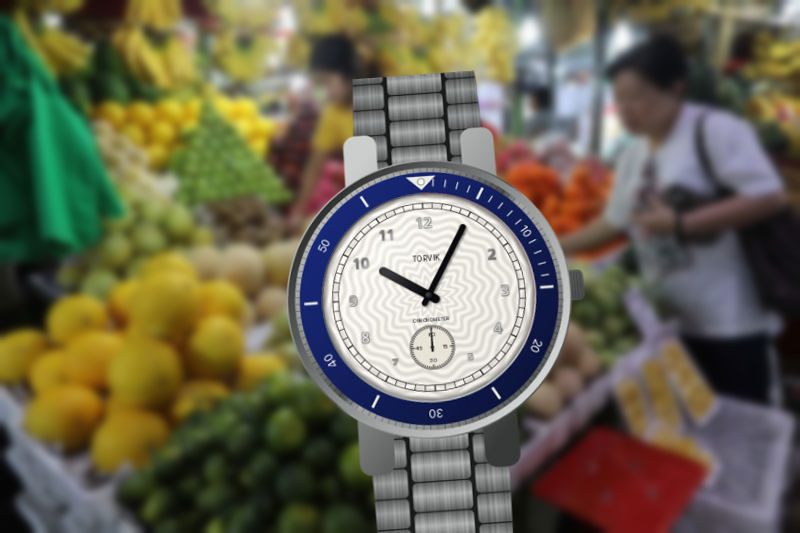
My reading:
10 h 05 min
